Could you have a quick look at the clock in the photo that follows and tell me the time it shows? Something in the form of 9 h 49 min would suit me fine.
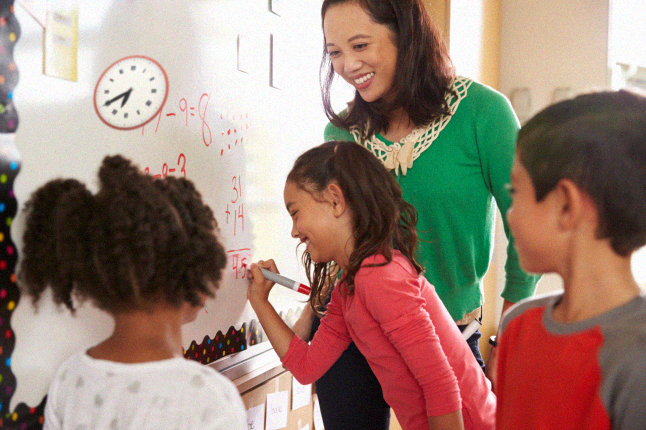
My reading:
6 h 40 min
